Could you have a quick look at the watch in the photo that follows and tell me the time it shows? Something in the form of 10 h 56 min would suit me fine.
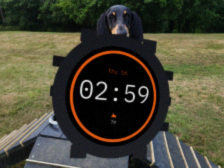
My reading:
2 h 59 min
